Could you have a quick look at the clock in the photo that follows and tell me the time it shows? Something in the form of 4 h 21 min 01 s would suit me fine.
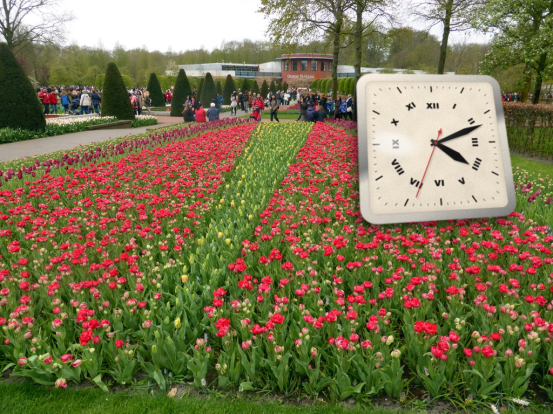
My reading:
4 h 11 min 34 s
